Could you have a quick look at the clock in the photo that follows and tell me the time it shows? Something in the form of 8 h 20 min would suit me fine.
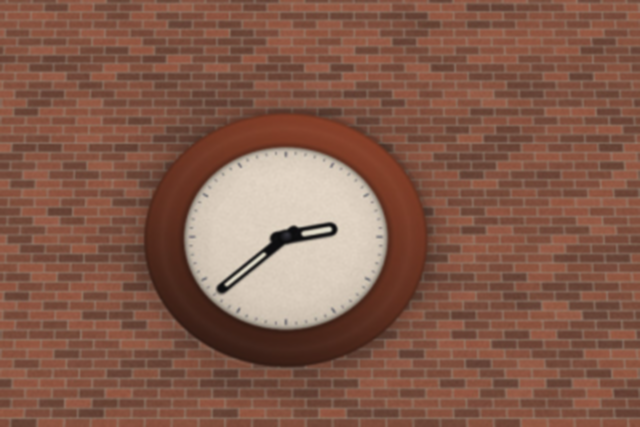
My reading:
2 h 38 min
